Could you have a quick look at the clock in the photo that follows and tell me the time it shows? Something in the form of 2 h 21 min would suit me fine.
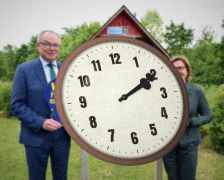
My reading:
2 h 10 min
